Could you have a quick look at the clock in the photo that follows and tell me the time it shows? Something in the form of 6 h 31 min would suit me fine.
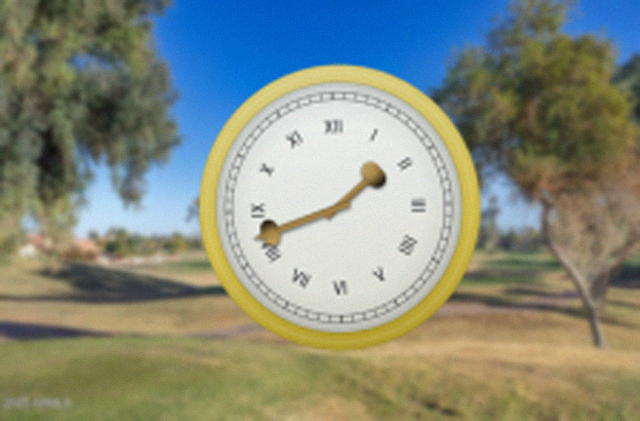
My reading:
1 h 42 min
